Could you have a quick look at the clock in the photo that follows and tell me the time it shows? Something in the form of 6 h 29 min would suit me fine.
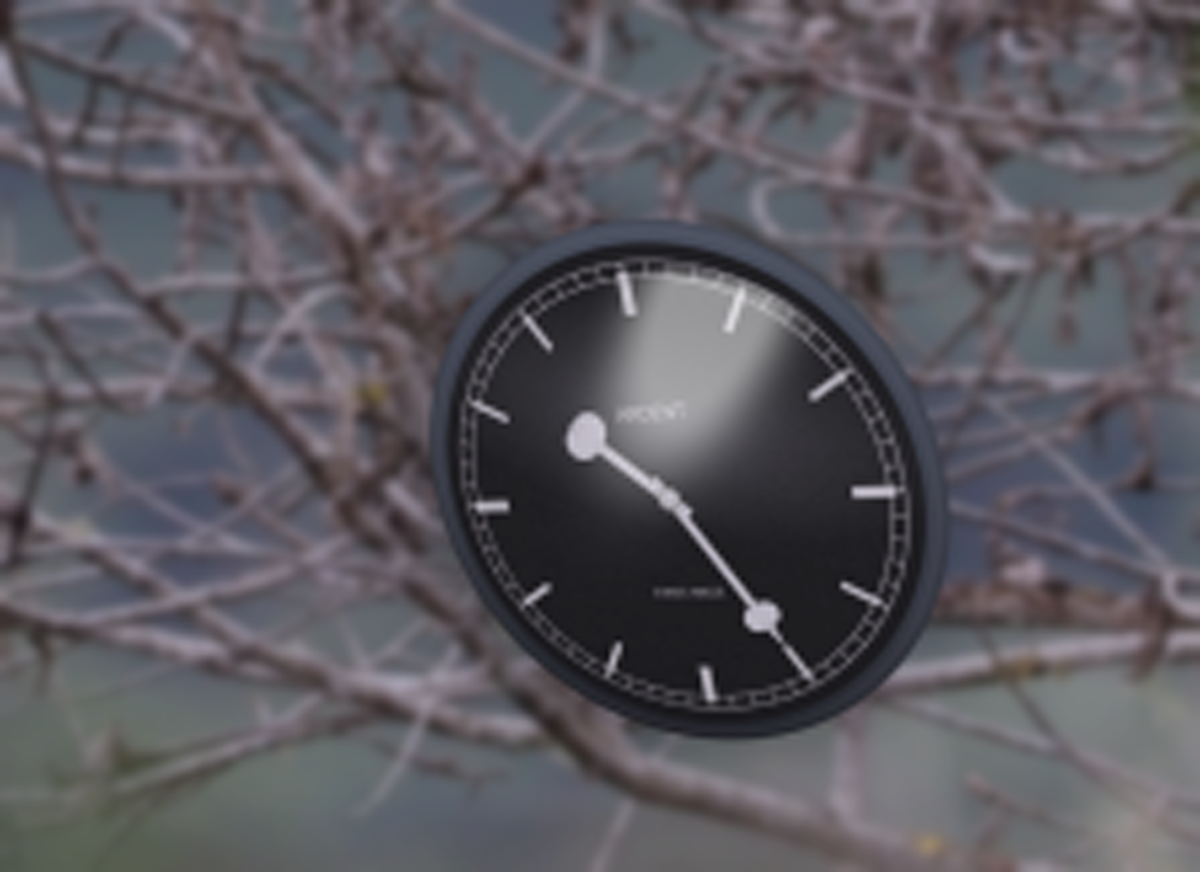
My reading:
10 h 25 min
